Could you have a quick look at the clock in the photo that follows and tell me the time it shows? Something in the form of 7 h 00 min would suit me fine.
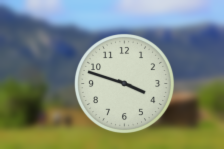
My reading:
3 h 48 min
